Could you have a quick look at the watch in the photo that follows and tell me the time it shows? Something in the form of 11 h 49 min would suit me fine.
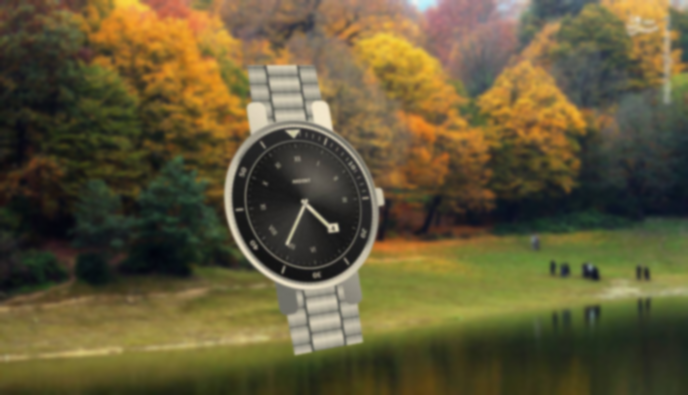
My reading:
4 h 36 min
